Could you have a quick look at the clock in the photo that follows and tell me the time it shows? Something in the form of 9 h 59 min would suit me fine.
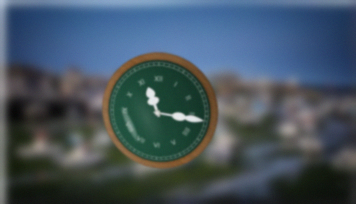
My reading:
11 h 16 min
